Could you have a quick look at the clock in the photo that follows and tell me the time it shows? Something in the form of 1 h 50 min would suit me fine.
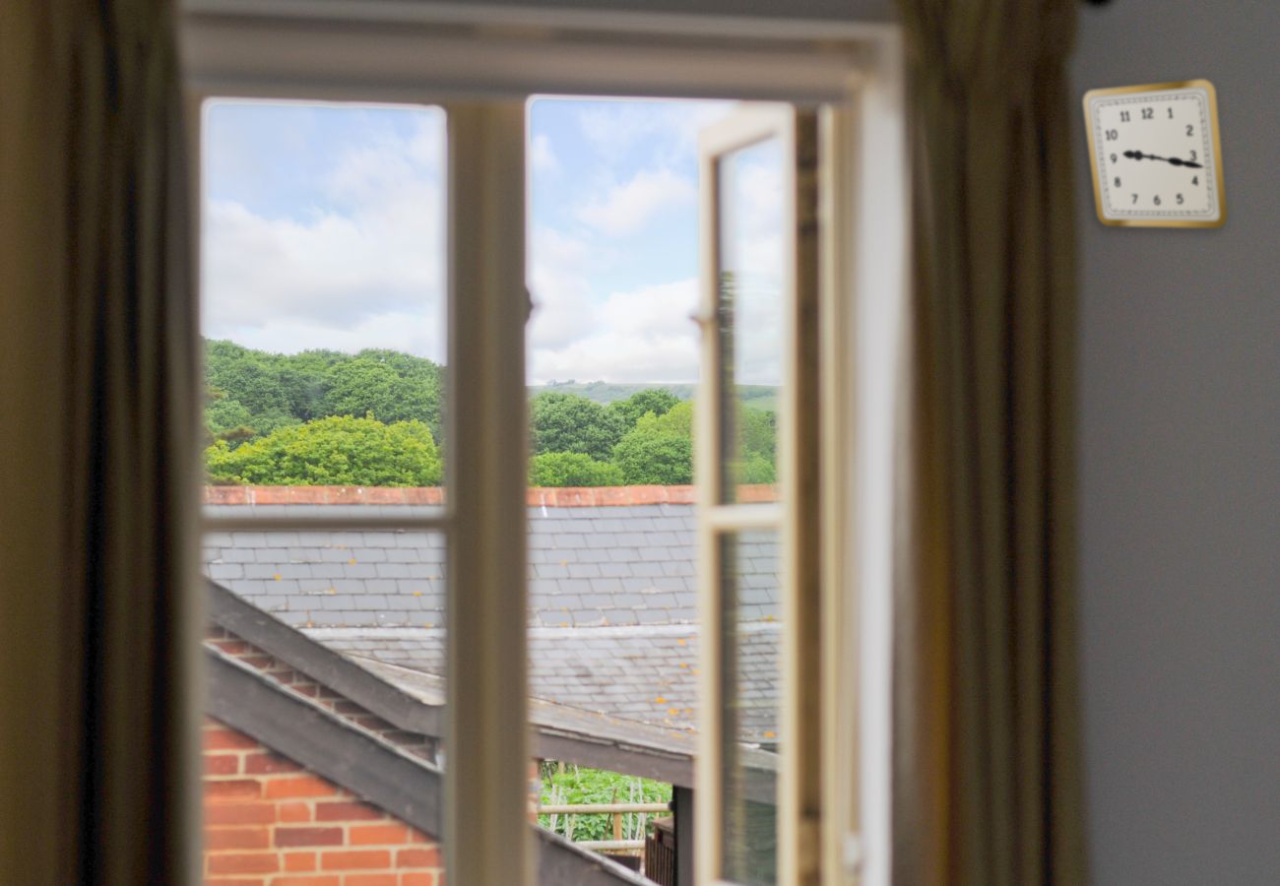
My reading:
9 h 17 min
